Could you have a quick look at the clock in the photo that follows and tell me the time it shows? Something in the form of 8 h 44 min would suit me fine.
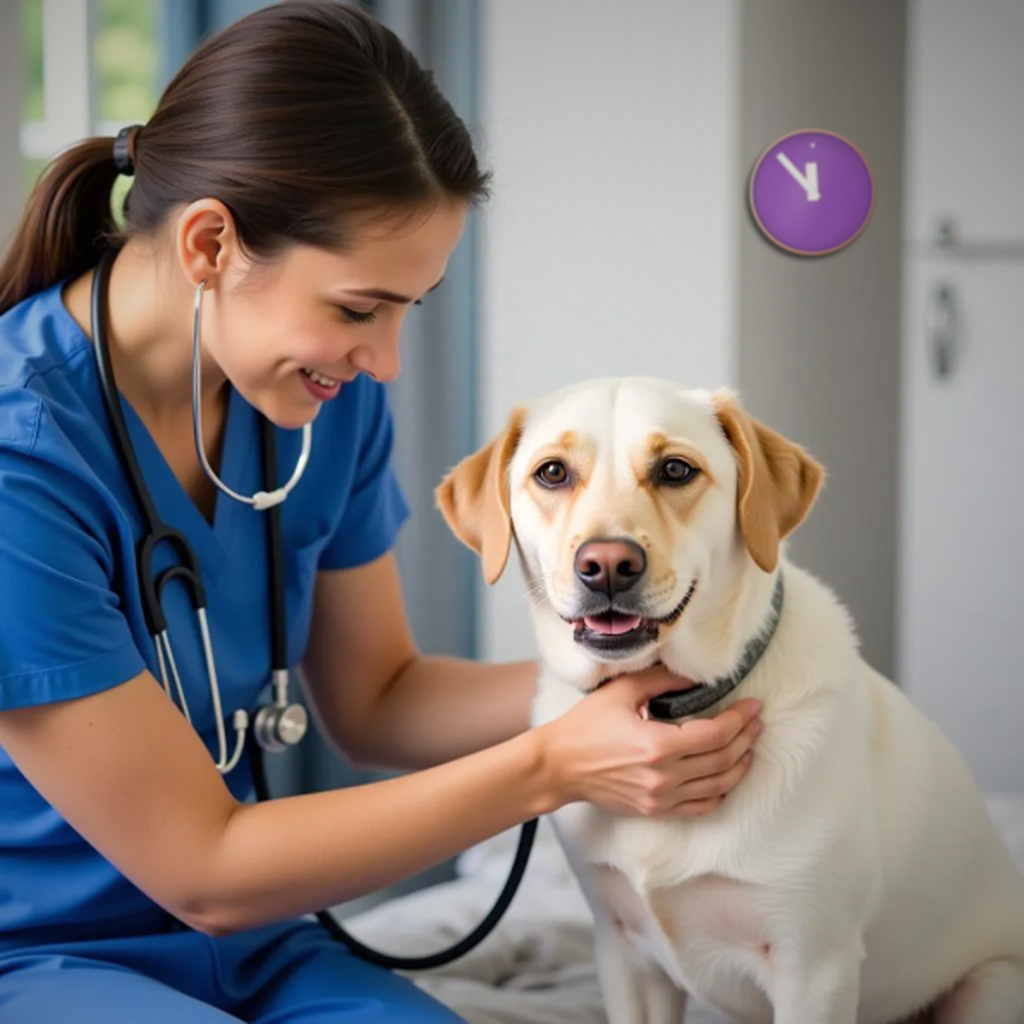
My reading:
11 h 53 min
